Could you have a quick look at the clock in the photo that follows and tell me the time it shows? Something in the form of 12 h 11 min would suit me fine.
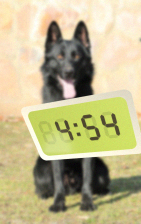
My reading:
4 h 54 min
